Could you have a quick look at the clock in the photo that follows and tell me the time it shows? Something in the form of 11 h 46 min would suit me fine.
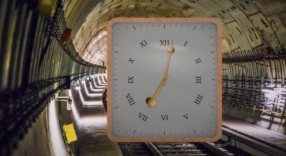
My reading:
7 h 02 min
